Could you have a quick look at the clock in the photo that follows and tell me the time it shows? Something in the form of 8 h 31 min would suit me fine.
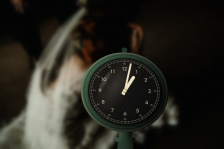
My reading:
1 h 02 min
